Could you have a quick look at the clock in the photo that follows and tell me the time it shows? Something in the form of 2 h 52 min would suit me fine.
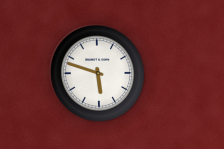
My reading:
5 h 48 min
